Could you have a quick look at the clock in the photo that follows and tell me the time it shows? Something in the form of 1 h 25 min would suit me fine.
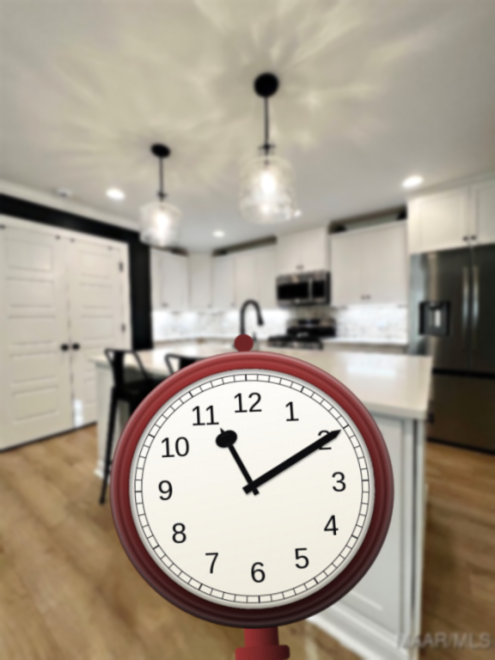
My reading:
11 h 10 min
